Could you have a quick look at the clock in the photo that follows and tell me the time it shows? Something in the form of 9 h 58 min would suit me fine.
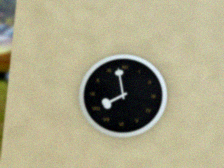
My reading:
7 h 58 min
